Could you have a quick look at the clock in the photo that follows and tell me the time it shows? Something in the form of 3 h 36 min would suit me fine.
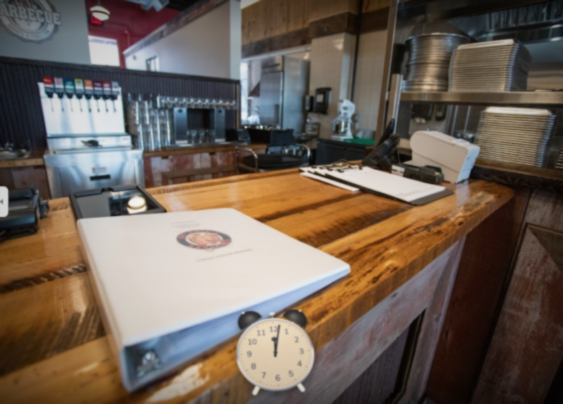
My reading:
12 h 02 min
